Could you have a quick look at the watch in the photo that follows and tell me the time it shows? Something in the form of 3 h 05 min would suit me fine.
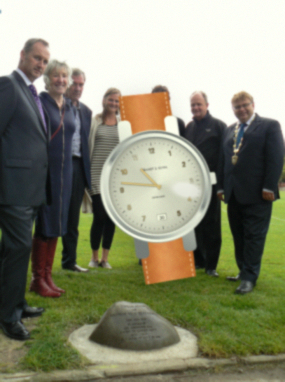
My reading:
10 h 47 min
